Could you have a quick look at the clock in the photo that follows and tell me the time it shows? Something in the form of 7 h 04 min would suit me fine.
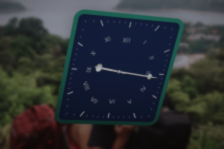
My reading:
9 h 16 min
